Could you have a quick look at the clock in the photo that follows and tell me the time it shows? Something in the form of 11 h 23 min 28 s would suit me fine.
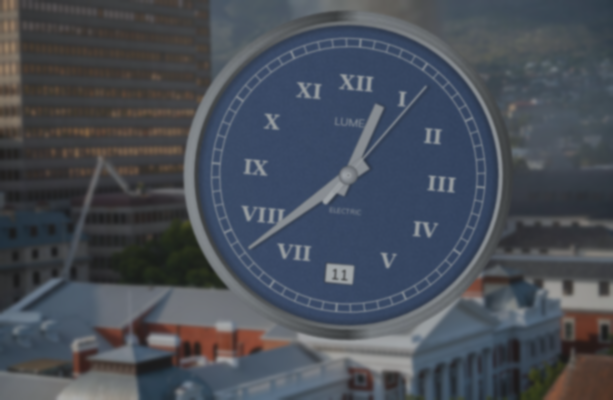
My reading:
12 h 38 min 06 s
